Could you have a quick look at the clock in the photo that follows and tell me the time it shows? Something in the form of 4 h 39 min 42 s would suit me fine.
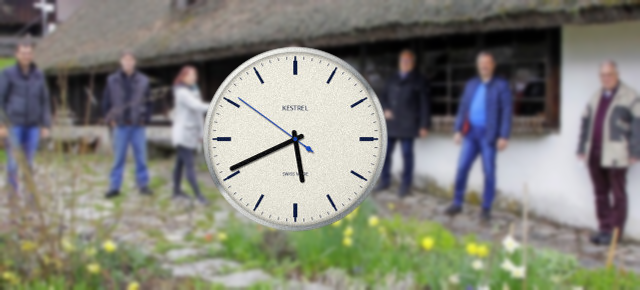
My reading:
5 h 40 min 51 s
